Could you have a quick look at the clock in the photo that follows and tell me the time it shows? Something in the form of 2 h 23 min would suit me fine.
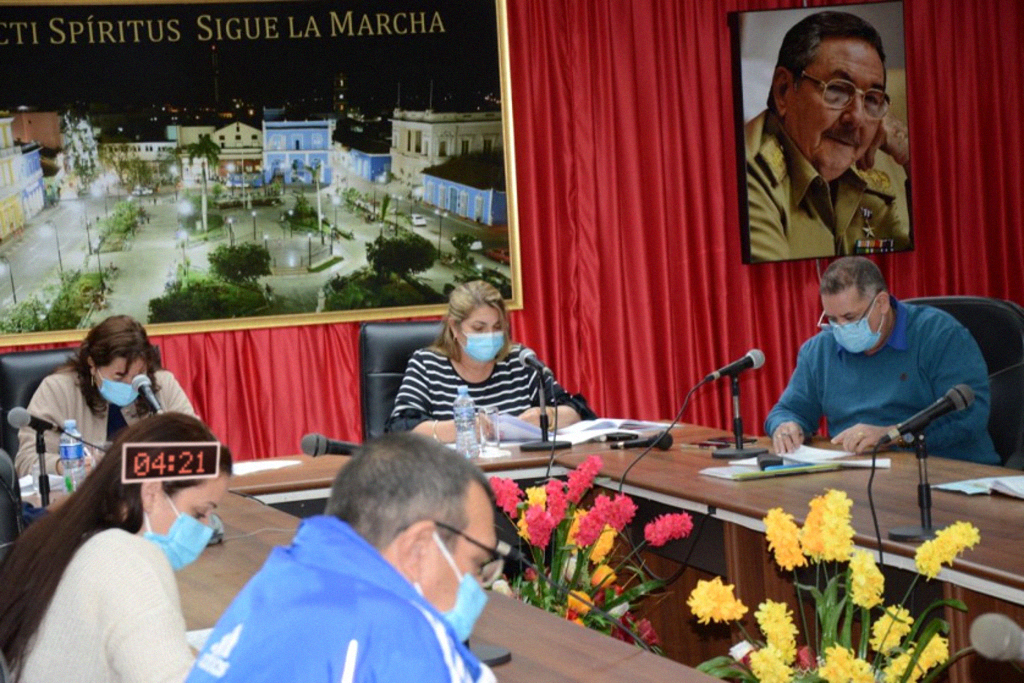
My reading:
4 h 21 min
